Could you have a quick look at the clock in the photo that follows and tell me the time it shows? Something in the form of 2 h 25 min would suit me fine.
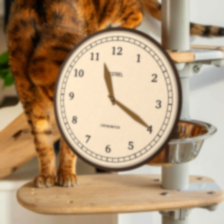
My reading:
11 h 20 min
